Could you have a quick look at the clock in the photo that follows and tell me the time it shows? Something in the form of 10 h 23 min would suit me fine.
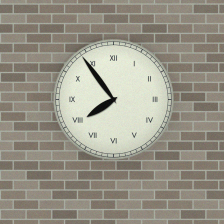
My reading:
7 h 54 min
